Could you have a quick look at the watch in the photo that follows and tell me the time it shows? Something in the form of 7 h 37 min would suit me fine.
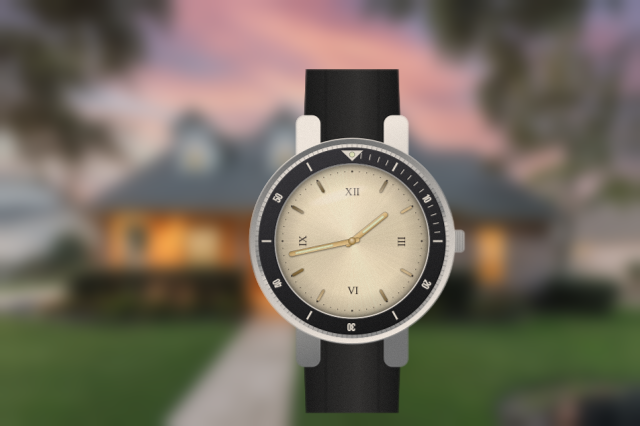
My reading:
1 h 43 min
